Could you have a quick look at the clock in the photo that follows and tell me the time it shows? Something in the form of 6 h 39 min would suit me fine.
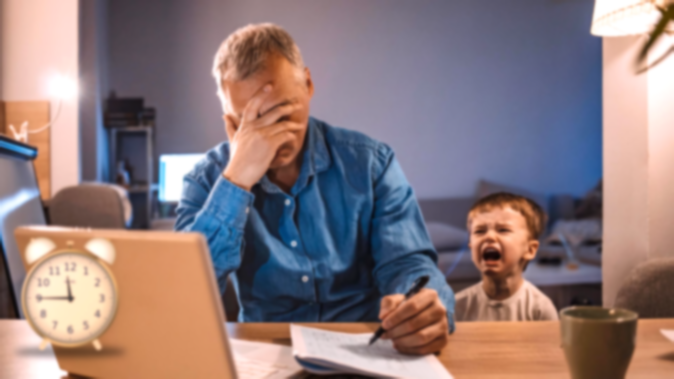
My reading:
11 h 45 min
